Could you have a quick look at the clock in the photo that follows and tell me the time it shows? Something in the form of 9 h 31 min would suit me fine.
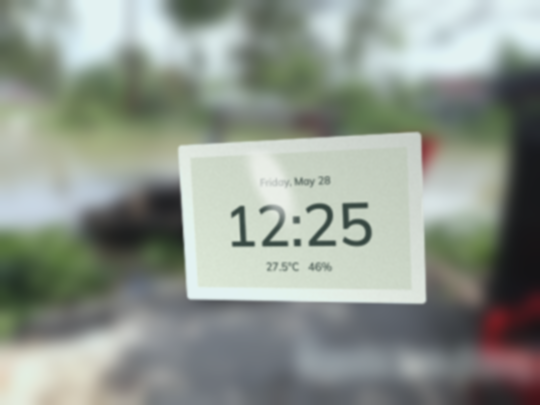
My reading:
12 h 25 min
